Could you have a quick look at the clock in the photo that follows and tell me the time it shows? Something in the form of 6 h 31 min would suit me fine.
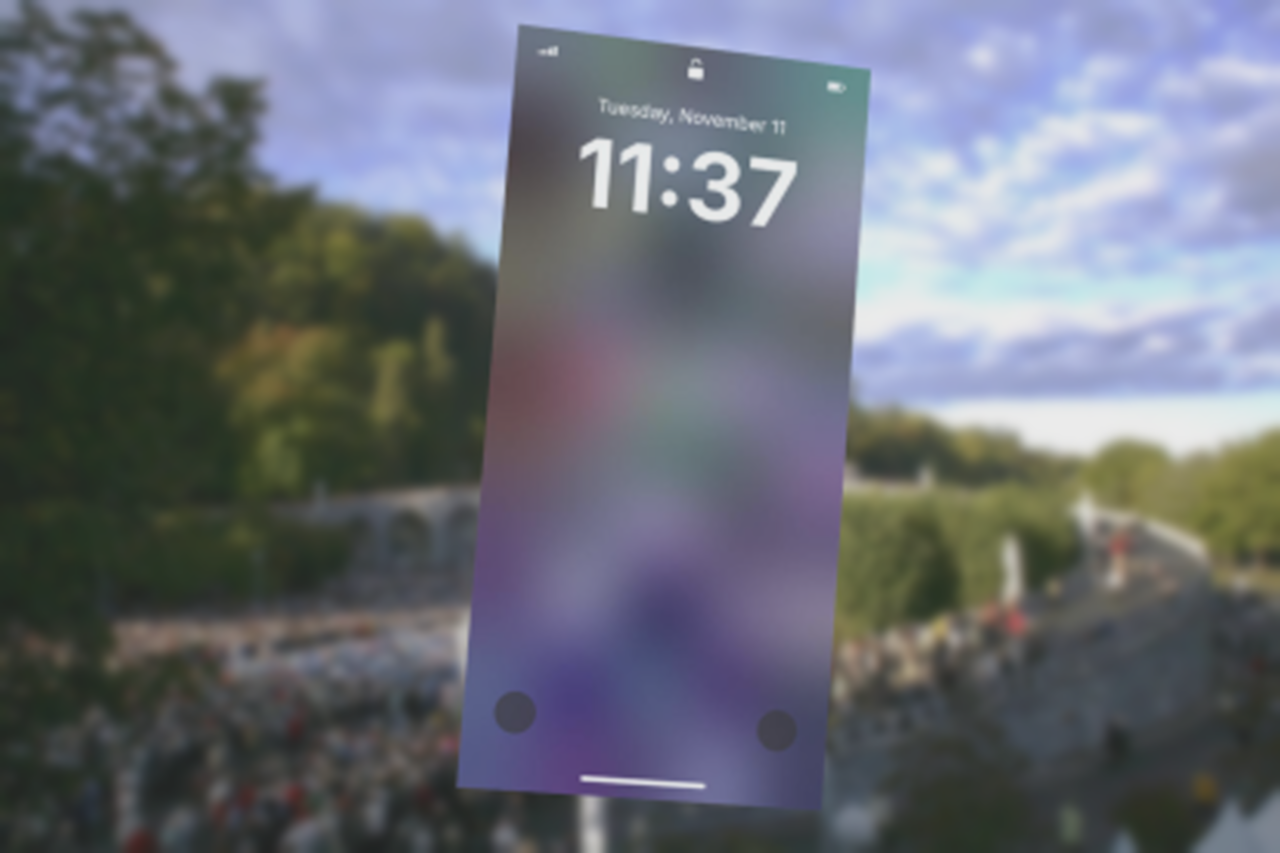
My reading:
11 h 37 min
